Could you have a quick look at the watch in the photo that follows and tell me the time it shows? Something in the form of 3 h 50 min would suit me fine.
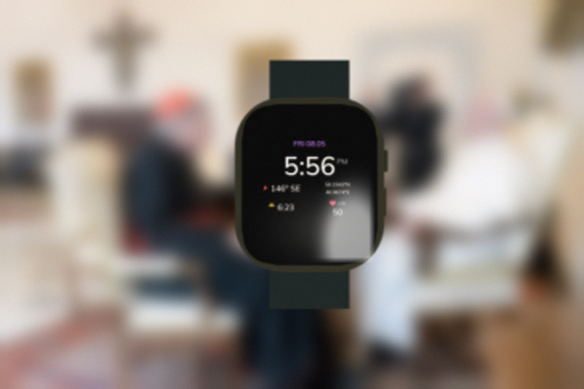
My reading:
5 h 56 min
